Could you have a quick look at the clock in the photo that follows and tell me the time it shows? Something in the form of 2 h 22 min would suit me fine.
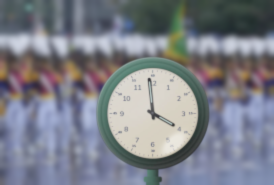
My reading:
3 h 59 min
